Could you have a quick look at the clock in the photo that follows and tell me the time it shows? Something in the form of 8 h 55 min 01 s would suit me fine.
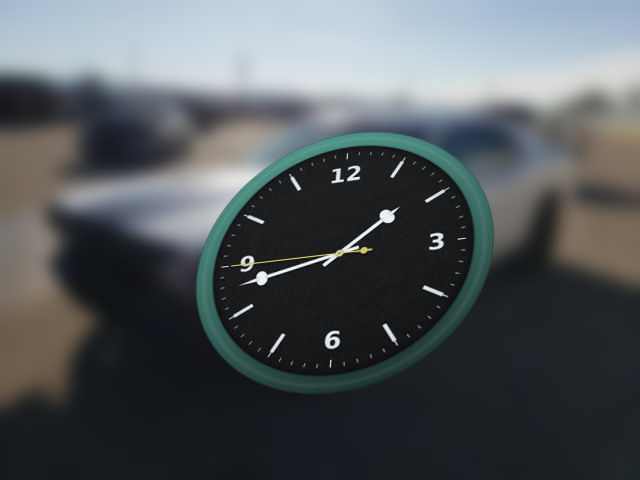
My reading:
1 h 42 min 45 s
